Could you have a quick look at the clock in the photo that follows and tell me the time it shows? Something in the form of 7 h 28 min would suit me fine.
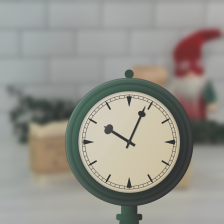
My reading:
10 h 04 min
